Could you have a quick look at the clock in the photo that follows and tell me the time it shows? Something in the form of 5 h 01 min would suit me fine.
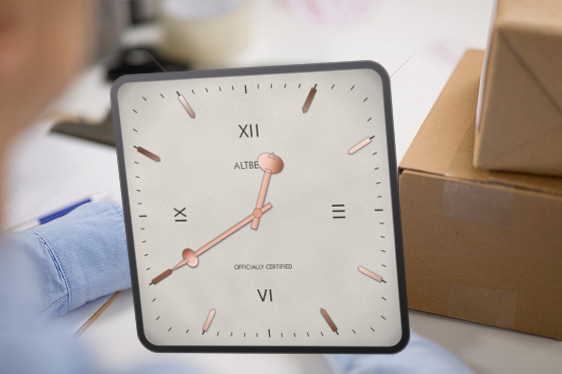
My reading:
12 h 40 min
